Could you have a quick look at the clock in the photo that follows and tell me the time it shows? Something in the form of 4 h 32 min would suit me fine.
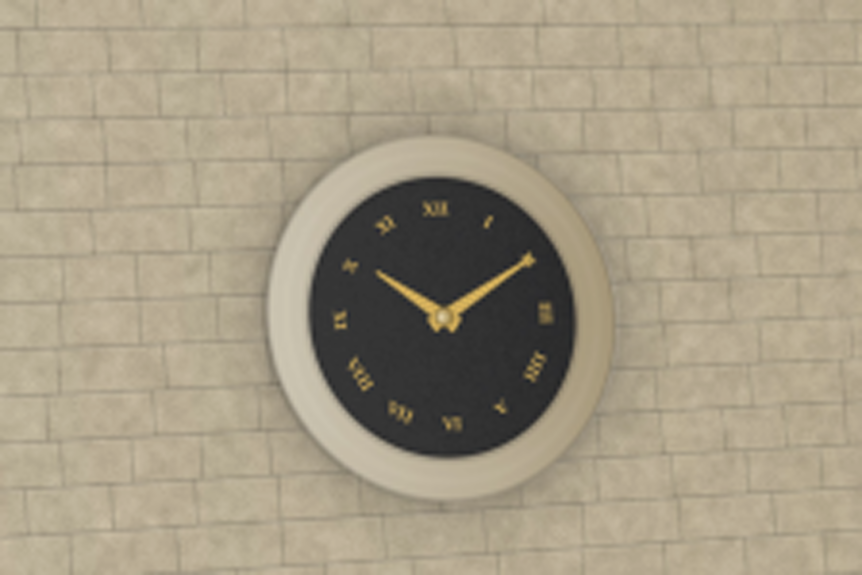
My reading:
10 h 10 min
